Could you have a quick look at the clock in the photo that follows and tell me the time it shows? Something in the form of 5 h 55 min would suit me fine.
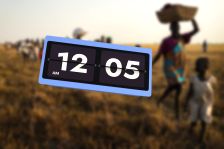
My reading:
12 h 05 min
